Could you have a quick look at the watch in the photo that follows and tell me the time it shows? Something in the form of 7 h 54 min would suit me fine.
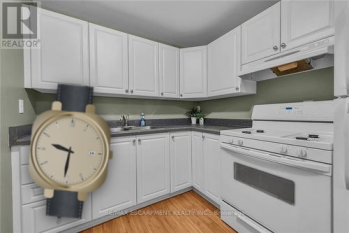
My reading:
9 h 31 min
